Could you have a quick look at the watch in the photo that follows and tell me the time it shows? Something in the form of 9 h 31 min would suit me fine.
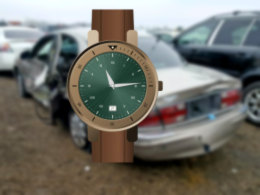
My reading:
11 h 14 min
